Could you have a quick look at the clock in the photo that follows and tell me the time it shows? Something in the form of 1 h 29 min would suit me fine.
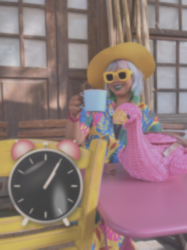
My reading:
1 h 05 min
